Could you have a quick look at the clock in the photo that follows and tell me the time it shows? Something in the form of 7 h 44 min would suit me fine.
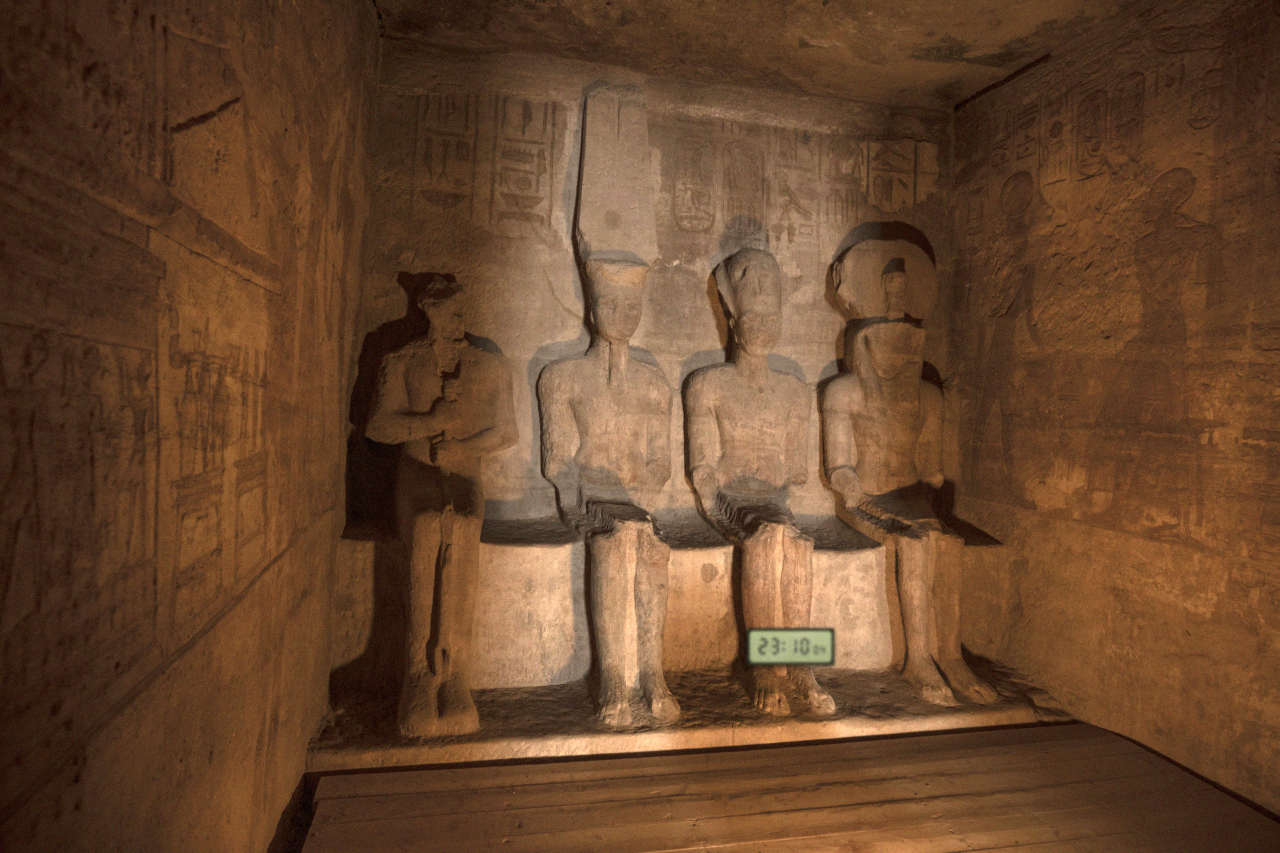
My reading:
23 h 10 min
